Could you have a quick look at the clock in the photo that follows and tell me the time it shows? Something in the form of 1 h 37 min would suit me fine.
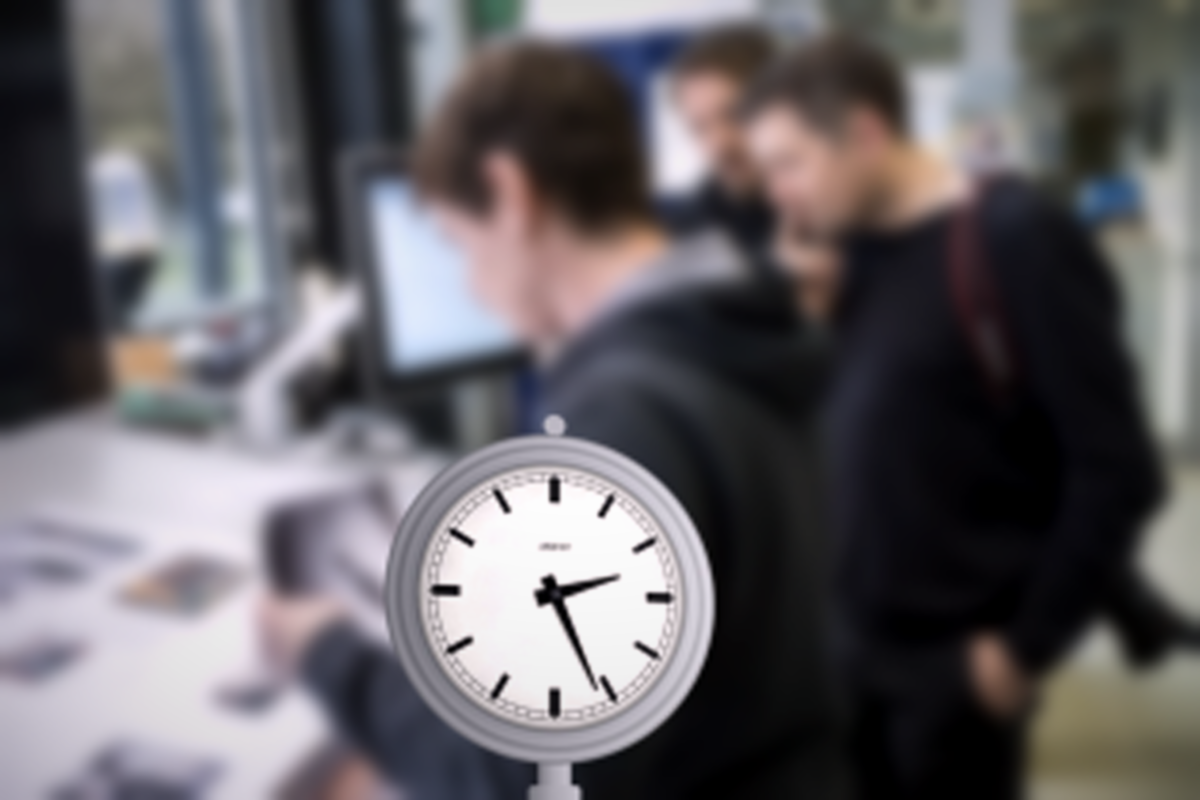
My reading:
2 h 26 min
